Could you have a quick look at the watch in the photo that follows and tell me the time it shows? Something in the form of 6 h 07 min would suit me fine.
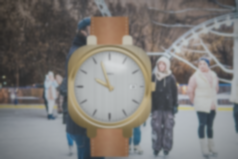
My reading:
9 h 57 min
